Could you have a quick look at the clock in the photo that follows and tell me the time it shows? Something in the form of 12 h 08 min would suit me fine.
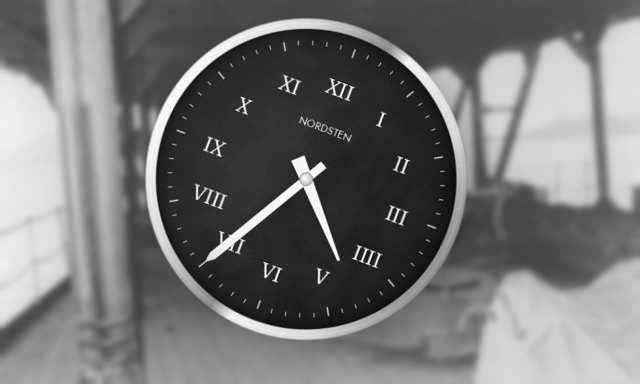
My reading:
4 h 35 min
